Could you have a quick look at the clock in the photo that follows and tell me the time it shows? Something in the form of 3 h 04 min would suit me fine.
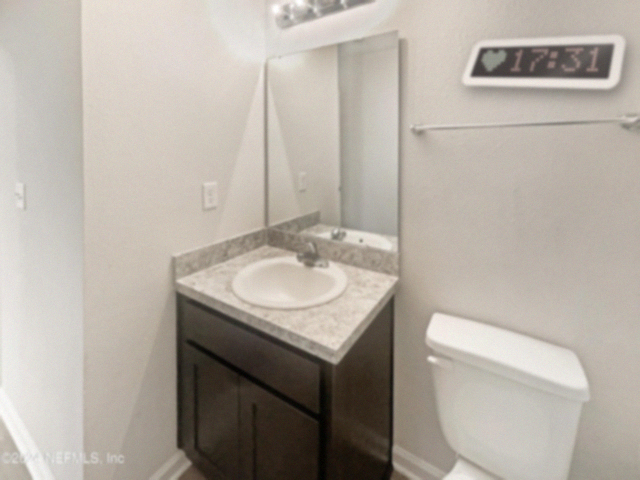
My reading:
17 h 31 min
